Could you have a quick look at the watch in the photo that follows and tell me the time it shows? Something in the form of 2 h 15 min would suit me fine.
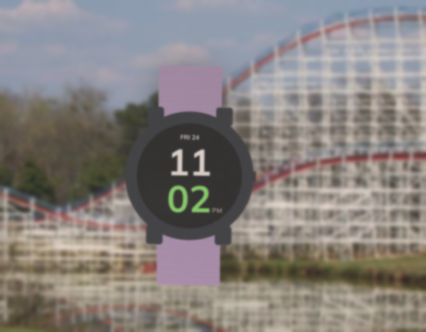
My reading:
11 h 02 min
